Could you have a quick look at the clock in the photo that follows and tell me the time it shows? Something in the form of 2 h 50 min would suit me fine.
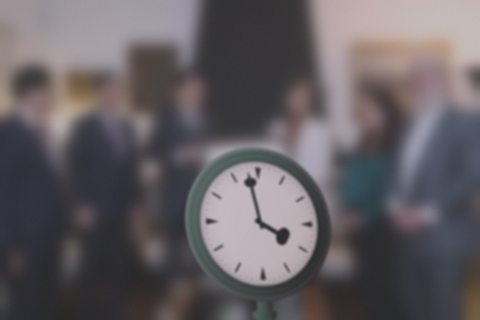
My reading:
3 h 58 min
